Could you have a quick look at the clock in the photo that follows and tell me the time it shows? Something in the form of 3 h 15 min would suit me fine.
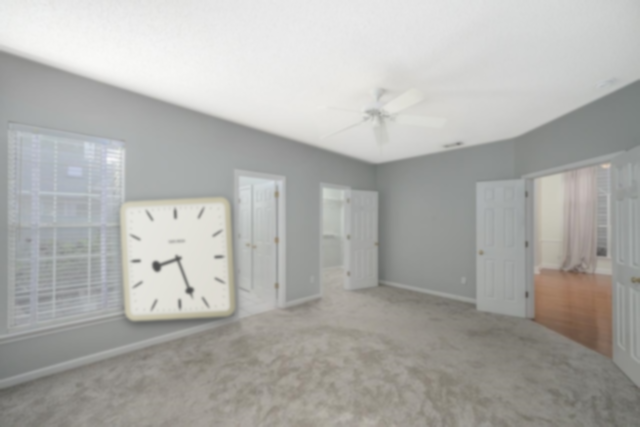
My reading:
8 h 27 min
